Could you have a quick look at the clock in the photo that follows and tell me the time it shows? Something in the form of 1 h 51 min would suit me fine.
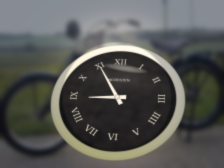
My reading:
8 h 55 min
